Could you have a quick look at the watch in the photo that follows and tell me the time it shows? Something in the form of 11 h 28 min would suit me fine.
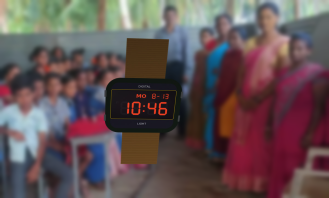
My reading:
10 h 46 min
